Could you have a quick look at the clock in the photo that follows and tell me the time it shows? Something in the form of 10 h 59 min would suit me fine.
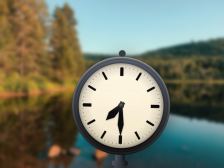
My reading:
7 h 30 min
